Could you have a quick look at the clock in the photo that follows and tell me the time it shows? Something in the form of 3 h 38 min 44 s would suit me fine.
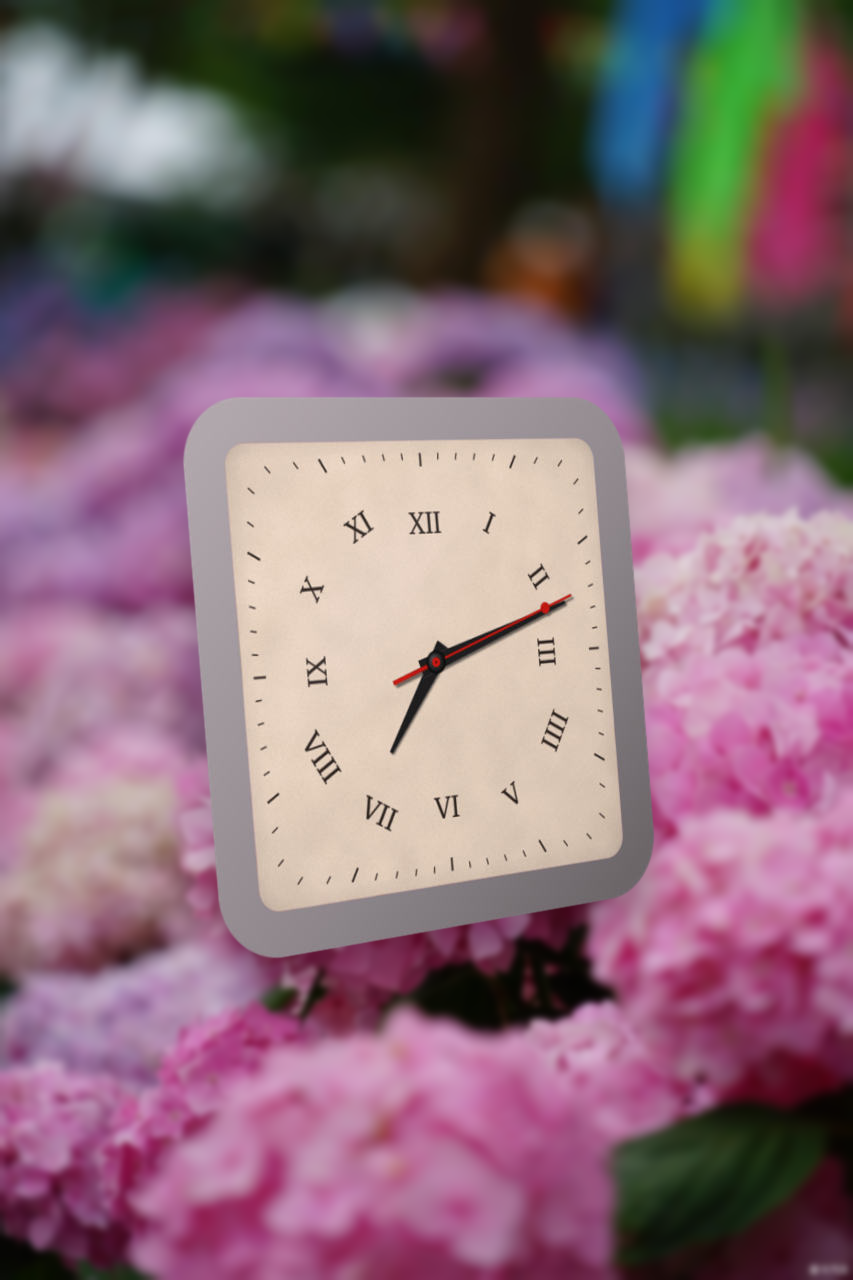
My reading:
7 h 12 min 12 s
